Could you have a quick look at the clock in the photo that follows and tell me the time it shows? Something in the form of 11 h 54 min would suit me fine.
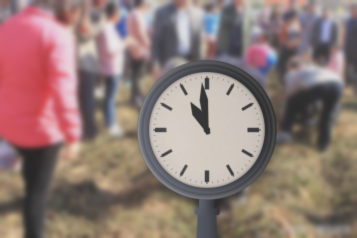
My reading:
10 h 59 min
